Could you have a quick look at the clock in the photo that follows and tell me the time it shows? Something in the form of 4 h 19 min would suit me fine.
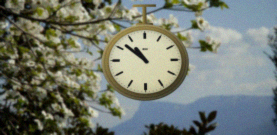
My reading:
10 h 52 min
